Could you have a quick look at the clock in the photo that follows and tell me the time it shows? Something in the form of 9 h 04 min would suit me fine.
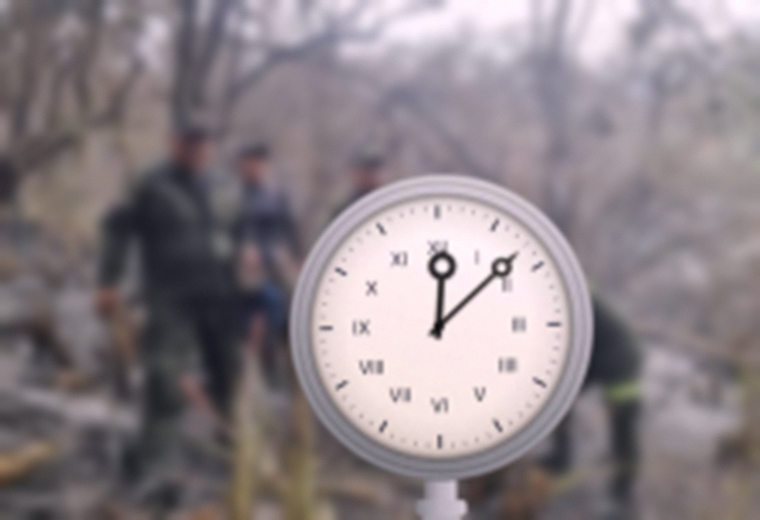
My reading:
12 h 08 min
